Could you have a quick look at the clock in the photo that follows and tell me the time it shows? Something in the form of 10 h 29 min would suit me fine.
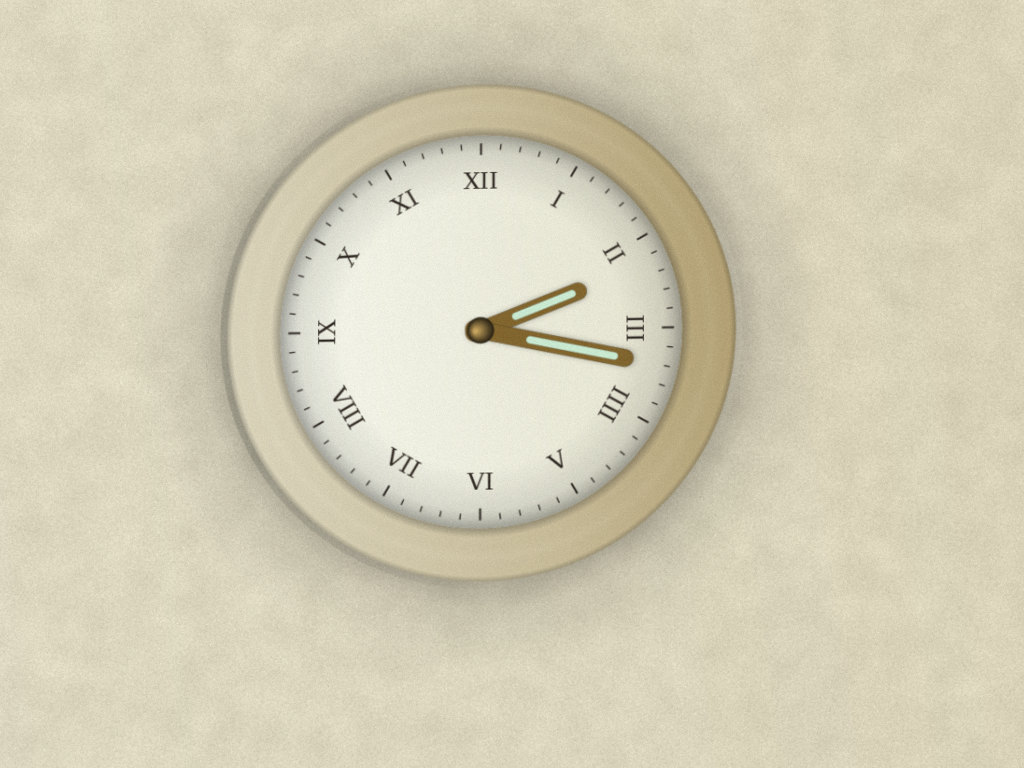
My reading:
2 h 17 min
